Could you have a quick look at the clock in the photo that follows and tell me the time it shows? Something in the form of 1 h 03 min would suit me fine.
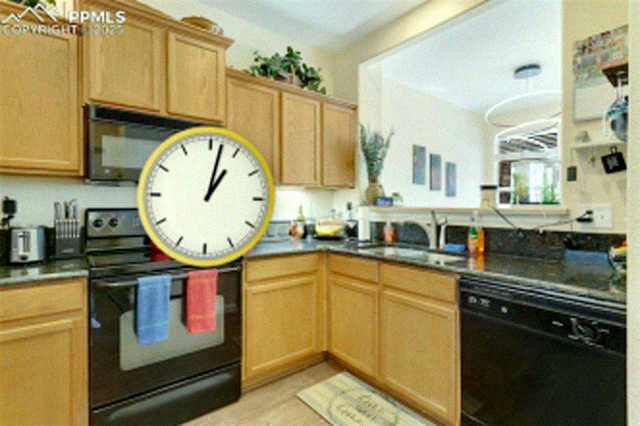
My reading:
1 h 02 min
